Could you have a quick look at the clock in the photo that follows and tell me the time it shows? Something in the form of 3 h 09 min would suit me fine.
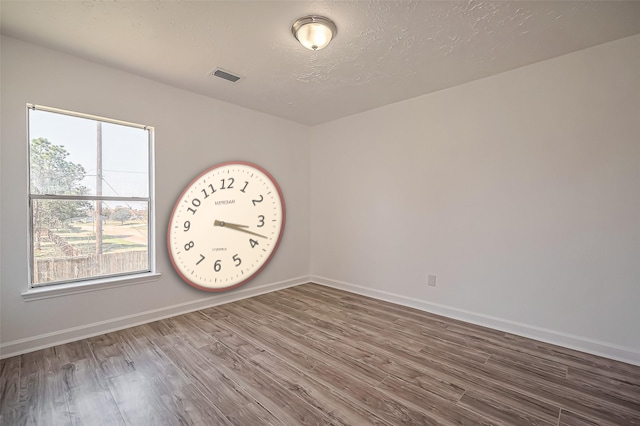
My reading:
3 h 18 min
